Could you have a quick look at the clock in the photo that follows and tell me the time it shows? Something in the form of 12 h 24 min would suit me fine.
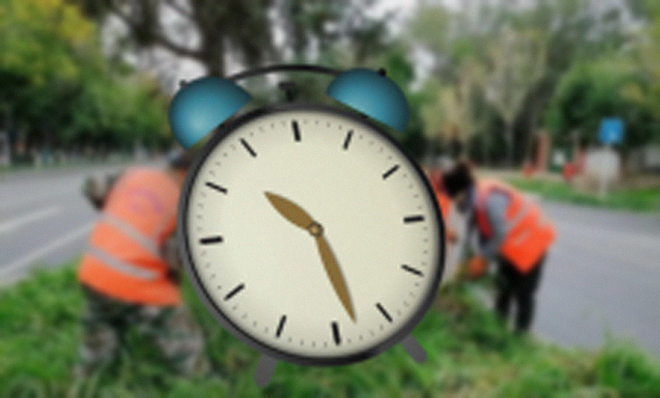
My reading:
10 h 28 min
